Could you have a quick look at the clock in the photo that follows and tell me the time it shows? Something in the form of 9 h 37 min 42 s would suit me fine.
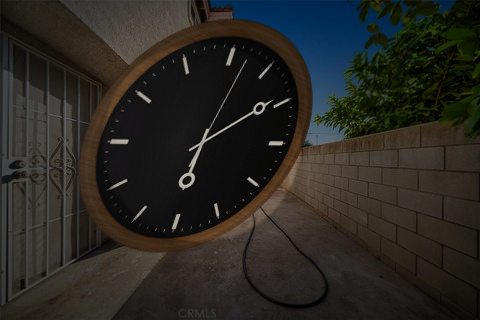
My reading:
6 h 09 min 02 s
